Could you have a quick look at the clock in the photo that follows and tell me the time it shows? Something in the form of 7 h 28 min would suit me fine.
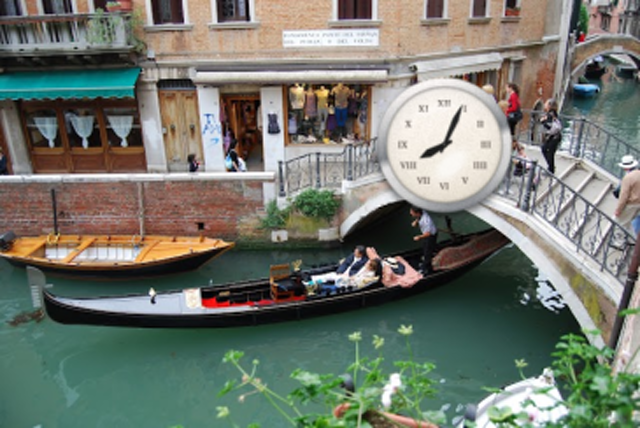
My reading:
8 h 04 min
